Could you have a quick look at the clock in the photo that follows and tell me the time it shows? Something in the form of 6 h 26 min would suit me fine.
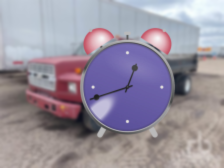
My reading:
12 h 42 min
